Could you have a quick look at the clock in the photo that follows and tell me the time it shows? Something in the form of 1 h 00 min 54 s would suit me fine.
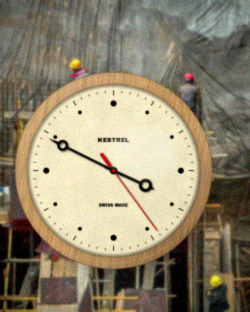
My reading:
3 h 49 min 24 s
